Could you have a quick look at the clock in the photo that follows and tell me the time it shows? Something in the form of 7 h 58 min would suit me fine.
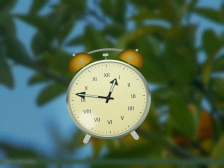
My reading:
12 h 47 min
